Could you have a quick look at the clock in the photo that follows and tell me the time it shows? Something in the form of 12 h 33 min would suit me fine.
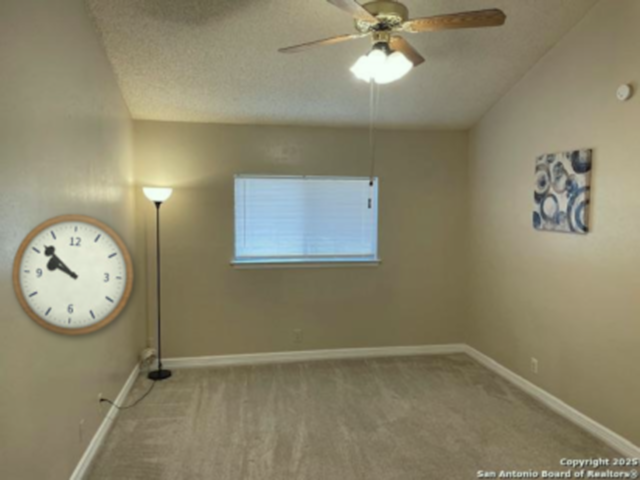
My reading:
9 h 52 min
